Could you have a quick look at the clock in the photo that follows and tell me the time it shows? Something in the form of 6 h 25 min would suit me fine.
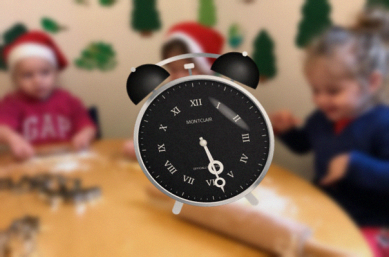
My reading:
5 h 28 min
